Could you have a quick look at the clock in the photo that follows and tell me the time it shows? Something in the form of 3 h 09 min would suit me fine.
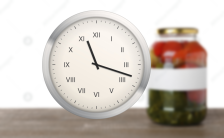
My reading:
11 h 18 min
